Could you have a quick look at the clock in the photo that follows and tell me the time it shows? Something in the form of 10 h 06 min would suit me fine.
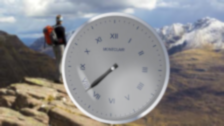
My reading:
7 h 38 min
